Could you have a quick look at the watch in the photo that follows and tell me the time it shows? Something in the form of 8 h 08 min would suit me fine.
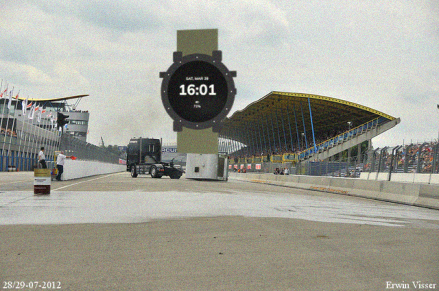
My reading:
16 h 01 min
